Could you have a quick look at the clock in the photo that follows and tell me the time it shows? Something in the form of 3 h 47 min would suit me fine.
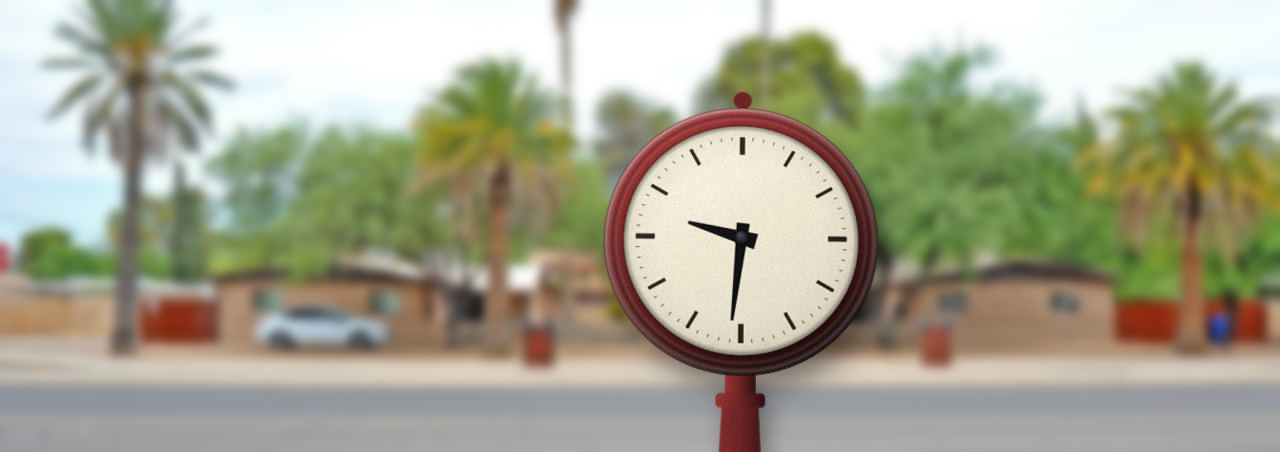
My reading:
9 h 31 min
